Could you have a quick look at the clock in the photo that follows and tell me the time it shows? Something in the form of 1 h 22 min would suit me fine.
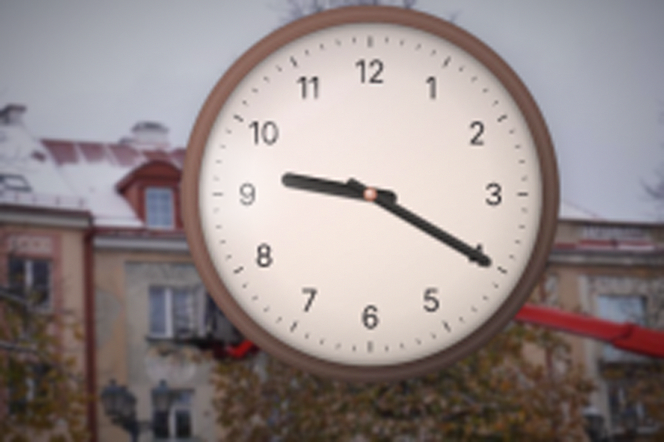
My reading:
9 h 20 min
